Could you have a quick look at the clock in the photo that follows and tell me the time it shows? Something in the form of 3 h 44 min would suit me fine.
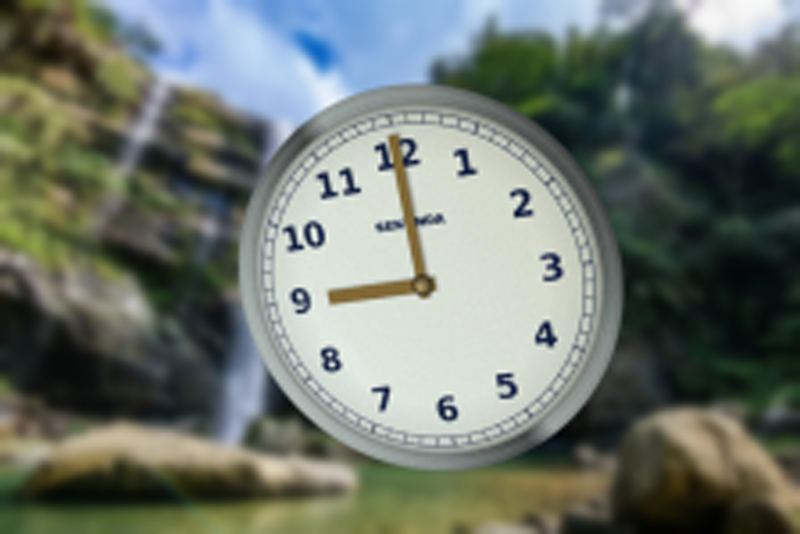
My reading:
9 h 00 min
